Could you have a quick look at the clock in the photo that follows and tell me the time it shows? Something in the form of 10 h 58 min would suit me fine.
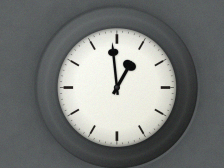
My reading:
12 h 59 min
